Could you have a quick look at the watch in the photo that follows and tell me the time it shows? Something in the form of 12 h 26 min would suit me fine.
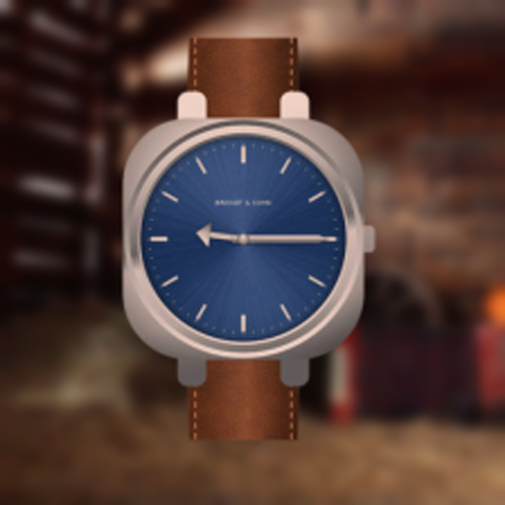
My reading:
9 h 15 min
